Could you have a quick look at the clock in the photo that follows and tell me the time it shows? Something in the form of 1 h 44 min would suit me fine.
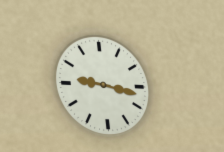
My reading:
9 h 17 min
